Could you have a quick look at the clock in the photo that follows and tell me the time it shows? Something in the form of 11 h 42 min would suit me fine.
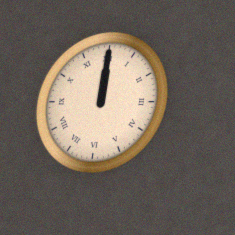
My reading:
12 h 00 min
